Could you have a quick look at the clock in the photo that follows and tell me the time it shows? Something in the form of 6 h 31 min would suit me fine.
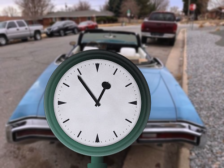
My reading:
12 h 54 min
